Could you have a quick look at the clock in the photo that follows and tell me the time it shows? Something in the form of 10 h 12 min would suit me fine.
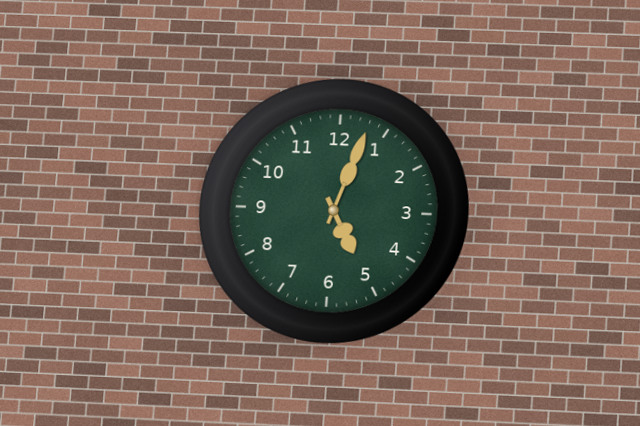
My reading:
5 h 03 min
